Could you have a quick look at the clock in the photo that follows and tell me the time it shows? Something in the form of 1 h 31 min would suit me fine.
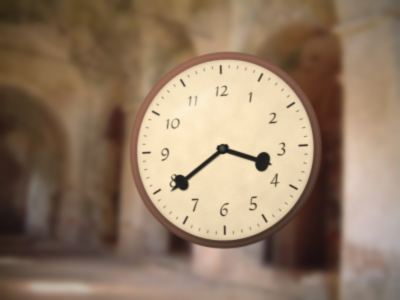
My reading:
3 h 39 min
